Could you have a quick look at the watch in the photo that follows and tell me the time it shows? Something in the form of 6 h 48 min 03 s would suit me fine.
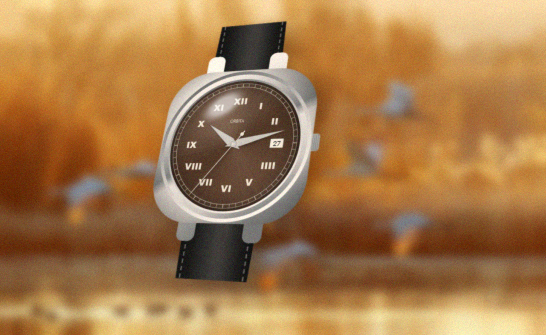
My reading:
10 h 12 min 36 s
